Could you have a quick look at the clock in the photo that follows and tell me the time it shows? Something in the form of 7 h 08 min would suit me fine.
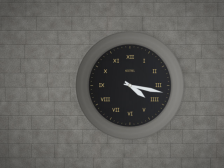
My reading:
4 h 17 min
